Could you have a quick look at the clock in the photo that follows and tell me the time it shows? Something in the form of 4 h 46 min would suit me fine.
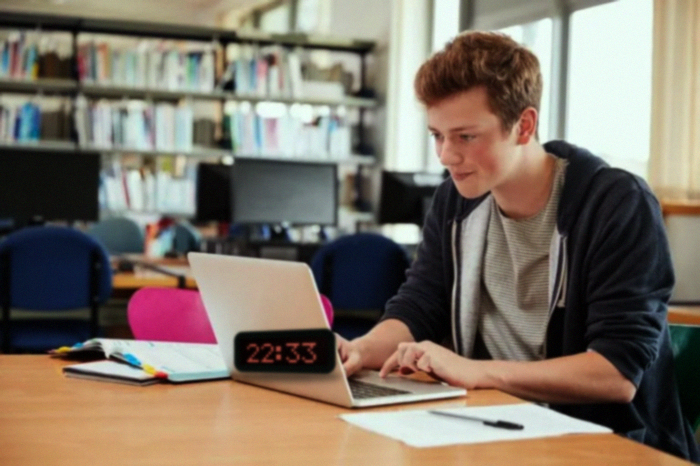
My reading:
22 h 33 min
